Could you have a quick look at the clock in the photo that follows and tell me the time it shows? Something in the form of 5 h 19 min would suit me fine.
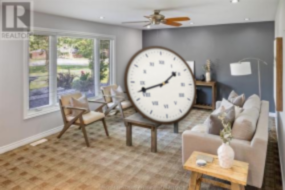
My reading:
1 h 42 min
